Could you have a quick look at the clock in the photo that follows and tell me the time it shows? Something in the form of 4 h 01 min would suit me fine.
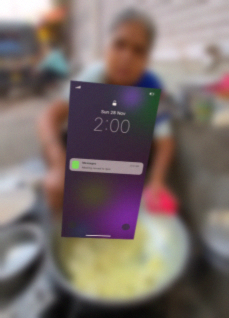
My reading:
2 h 00 min
